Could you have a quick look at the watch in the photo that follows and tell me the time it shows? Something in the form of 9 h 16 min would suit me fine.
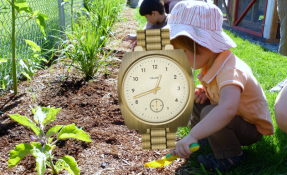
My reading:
12 h 42 min
